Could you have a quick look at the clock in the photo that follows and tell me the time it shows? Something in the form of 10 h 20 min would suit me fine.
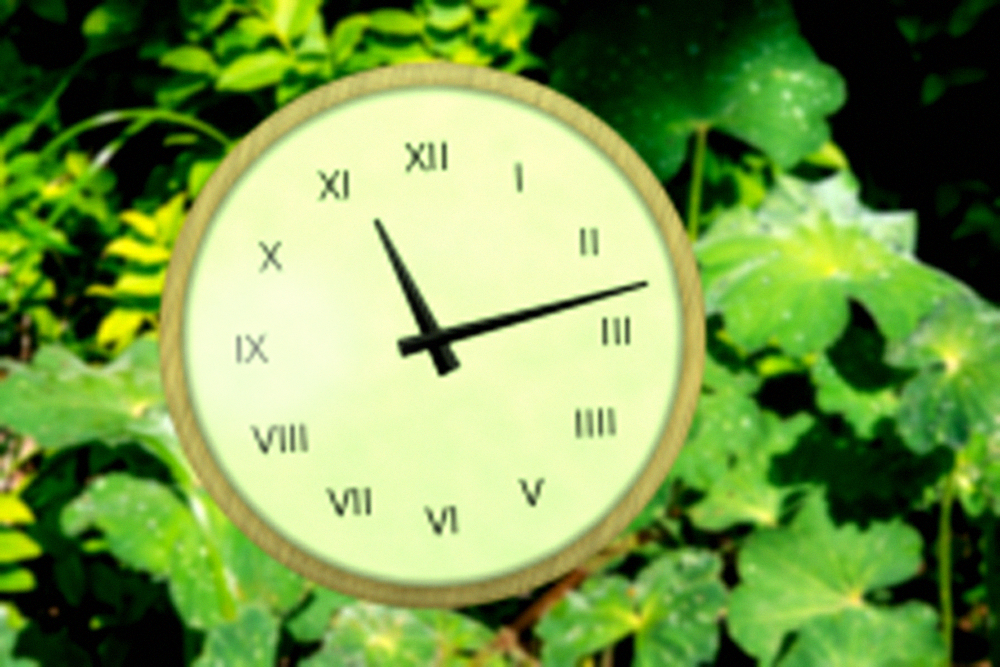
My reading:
11 h 13 min
